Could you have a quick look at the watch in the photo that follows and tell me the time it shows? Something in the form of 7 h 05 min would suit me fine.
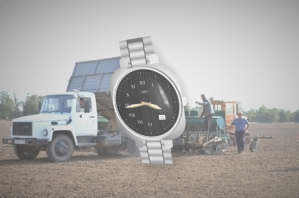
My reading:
3 h 44 min
